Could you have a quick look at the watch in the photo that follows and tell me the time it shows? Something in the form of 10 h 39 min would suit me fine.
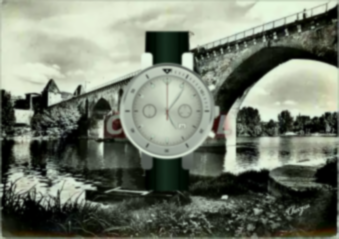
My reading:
5 h 06 min
